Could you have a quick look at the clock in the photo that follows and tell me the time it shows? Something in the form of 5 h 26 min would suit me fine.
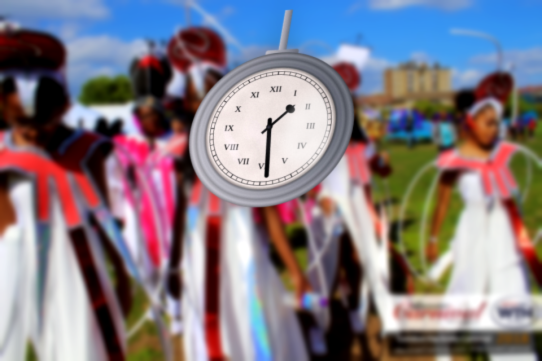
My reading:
1 h 29 min
